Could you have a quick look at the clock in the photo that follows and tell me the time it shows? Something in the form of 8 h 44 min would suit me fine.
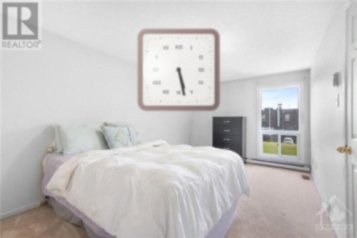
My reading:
5 h 28 min
